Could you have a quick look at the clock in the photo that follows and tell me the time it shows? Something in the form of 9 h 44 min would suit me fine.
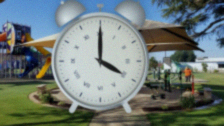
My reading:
4 h 00 min
